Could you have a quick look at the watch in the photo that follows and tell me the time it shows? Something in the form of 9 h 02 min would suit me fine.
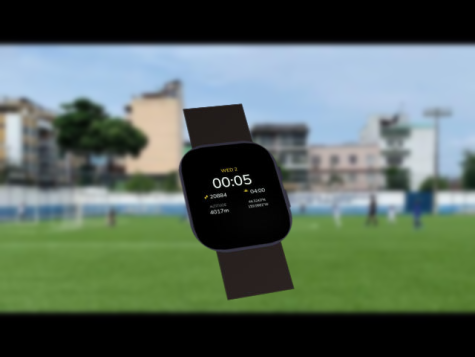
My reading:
0 h 05 min
